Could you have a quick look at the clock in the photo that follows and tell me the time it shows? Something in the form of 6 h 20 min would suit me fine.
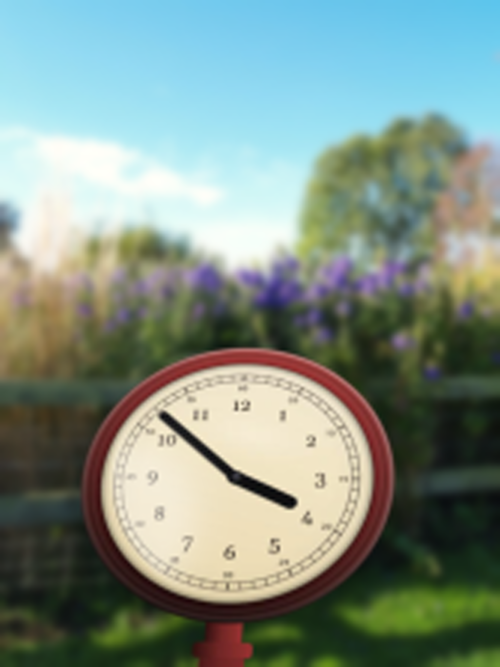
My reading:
3 h 52 min
